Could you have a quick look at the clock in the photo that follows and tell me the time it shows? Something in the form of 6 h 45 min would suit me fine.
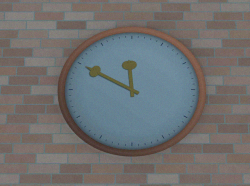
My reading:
11 h 50 min
